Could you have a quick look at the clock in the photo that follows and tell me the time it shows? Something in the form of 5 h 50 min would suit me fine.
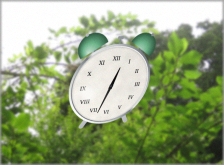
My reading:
12 h 33 min
